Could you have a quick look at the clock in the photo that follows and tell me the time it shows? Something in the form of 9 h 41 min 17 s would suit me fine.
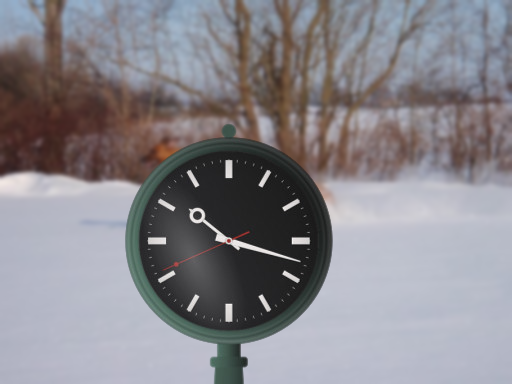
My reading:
10 h 17 min 41 s
